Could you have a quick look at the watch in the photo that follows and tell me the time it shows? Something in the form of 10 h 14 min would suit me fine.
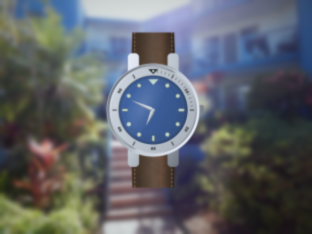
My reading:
6 h 49 min
